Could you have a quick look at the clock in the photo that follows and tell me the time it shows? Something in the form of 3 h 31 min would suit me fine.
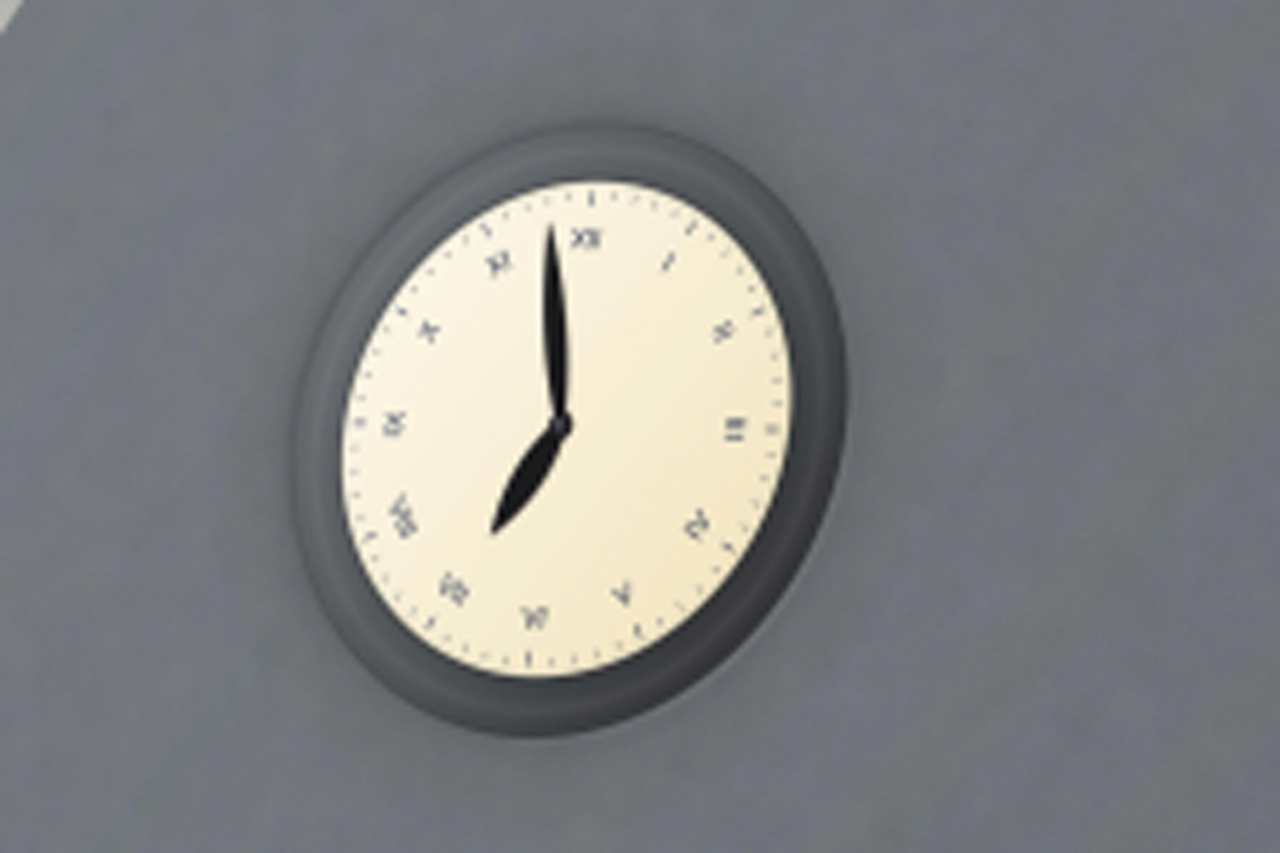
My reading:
6 h 58 min
